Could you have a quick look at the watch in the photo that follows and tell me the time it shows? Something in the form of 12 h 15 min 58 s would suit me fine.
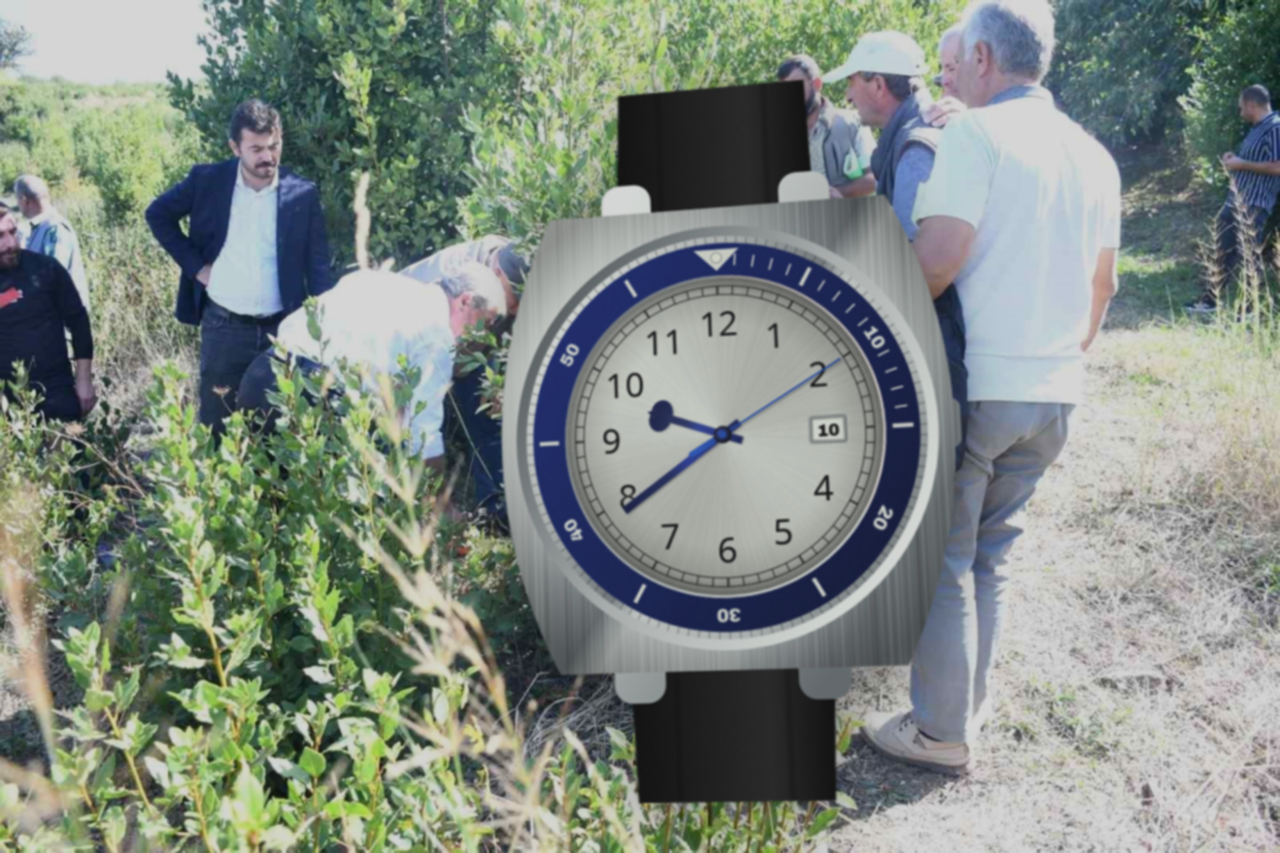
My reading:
9 h 39 min 10 s
